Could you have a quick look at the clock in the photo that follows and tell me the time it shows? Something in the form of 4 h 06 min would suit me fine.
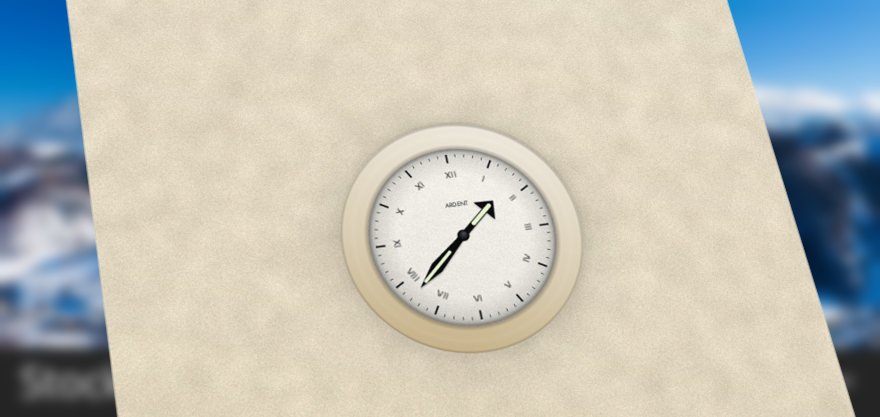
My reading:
1 h 38 min
